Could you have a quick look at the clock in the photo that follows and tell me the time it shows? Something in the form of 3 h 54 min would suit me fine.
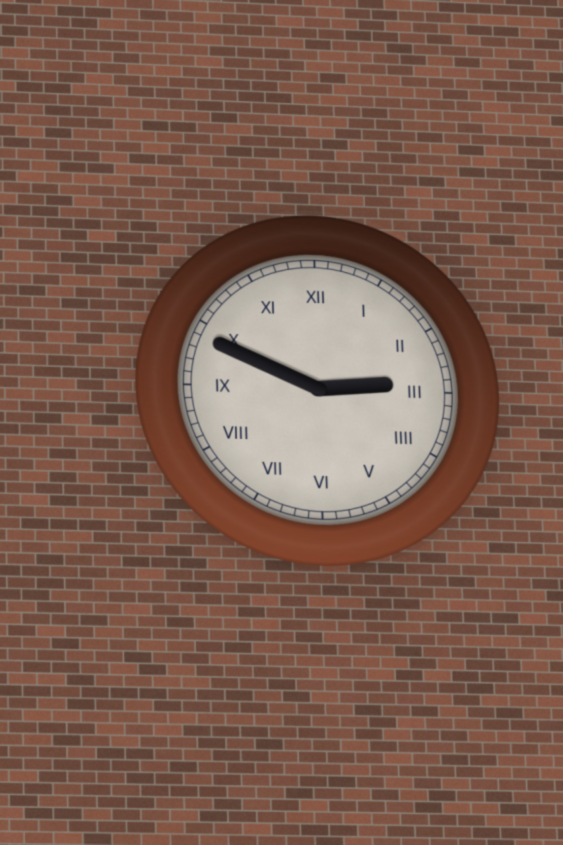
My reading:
2 h 49 min
